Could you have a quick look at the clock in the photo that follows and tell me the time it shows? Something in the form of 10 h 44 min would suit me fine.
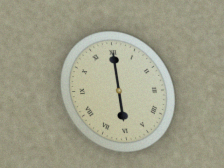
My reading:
6 h 00 min
